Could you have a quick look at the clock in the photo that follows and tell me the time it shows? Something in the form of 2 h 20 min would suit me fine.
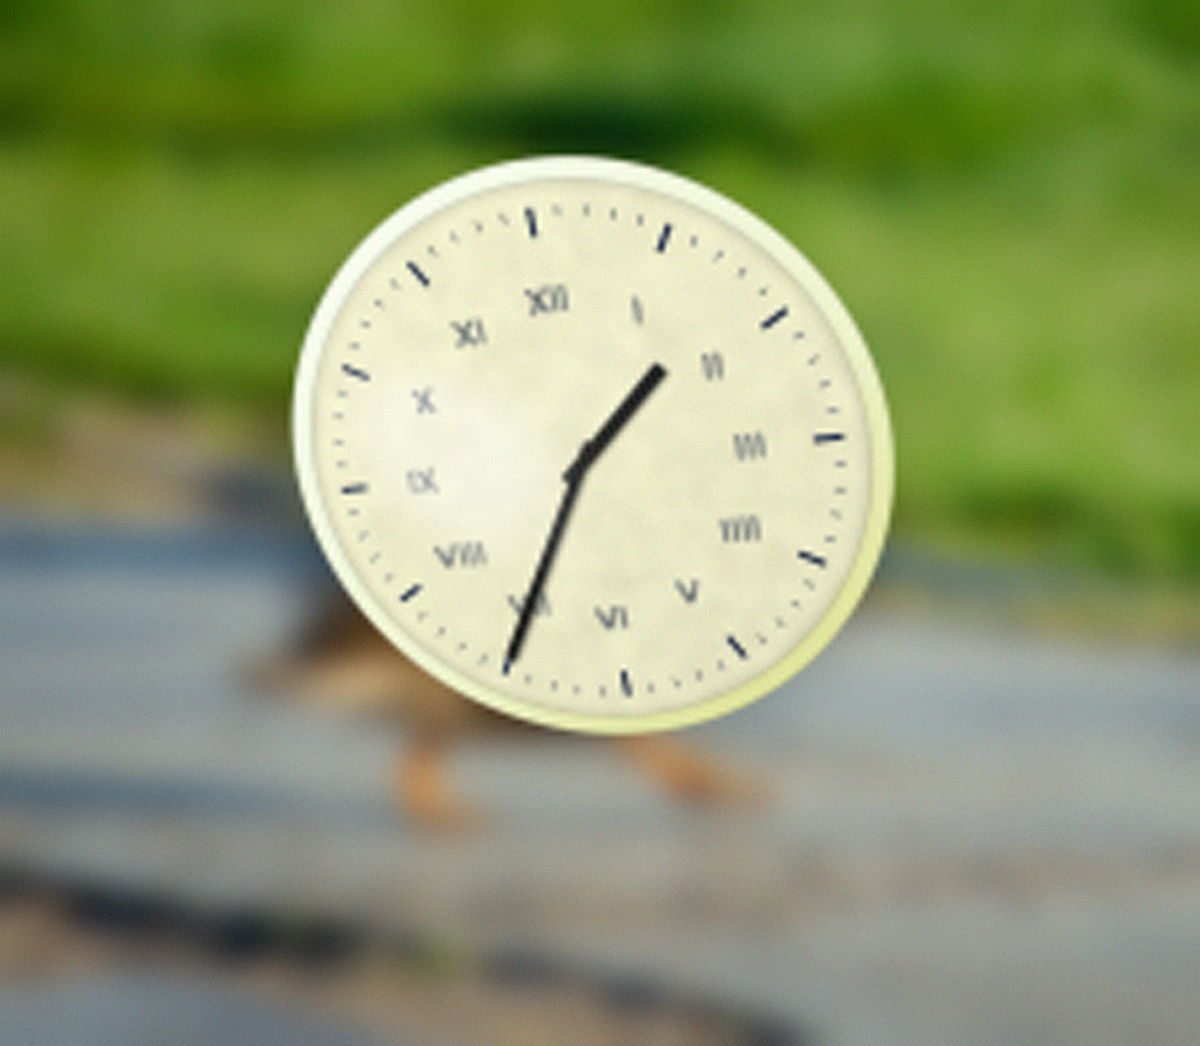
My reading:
1 h 35 min
